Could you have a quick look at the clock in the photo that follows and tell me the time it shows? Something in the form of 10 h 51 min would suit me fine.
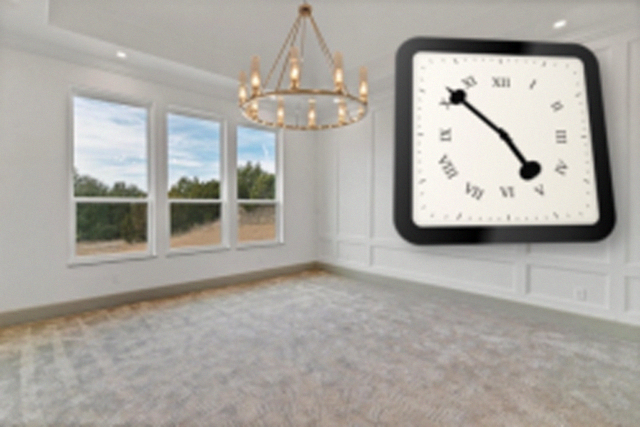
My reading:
4 h 52 min
